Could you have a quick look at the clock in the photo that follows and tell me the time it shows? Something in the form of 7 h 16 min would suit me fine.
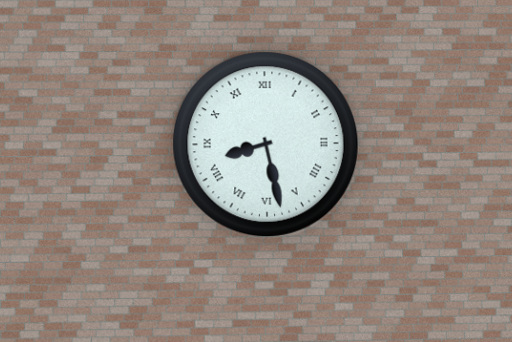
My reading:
8 h 28 min
